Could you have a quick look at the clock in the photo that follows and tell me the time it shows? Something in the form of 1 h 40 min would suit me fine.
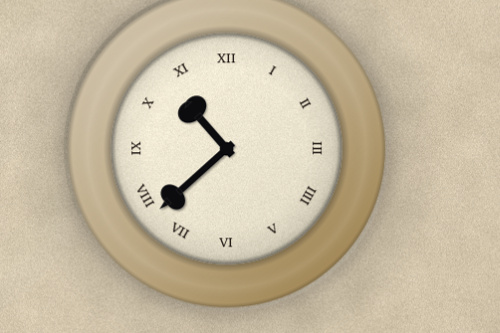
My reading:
10 h 38 min
